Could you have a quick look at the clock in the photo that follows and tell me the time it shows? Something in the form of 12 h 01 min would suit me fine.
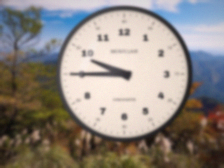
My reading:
9 h 45 min
